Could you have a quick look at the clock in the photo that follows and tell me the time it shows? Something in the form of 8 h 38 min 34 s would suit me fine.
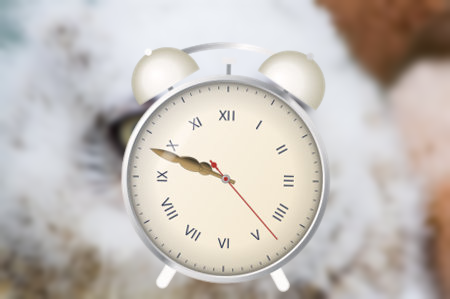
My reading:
9 h 48 min 23 s
